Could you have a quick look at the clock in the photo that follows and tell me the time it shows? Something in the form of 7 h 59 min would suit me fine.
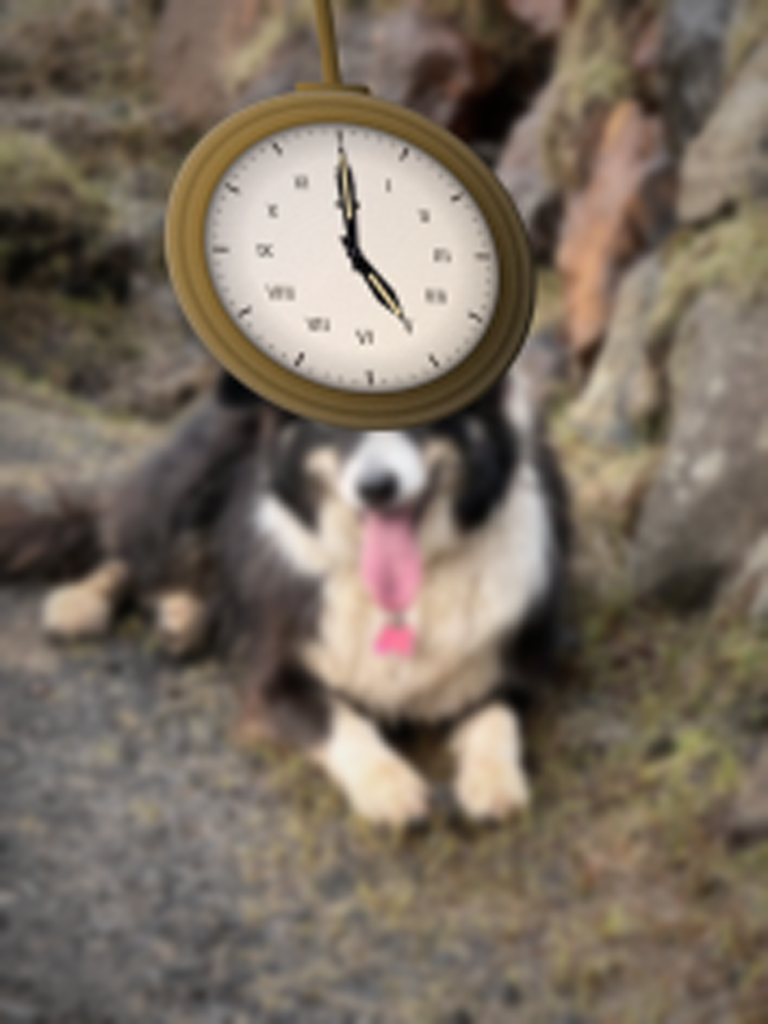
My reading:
5 h 00 min
